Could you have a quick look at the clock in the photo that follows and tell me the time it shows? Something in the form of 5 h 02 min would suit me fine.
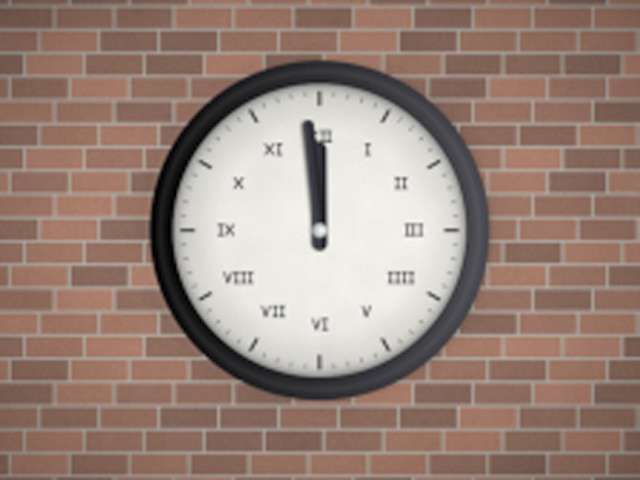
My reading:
11 h 59 min
